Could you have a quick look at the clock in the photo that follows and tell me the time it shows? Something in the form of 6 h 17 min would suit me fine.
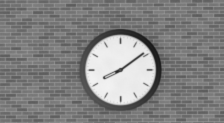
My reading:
8 h 09 min
